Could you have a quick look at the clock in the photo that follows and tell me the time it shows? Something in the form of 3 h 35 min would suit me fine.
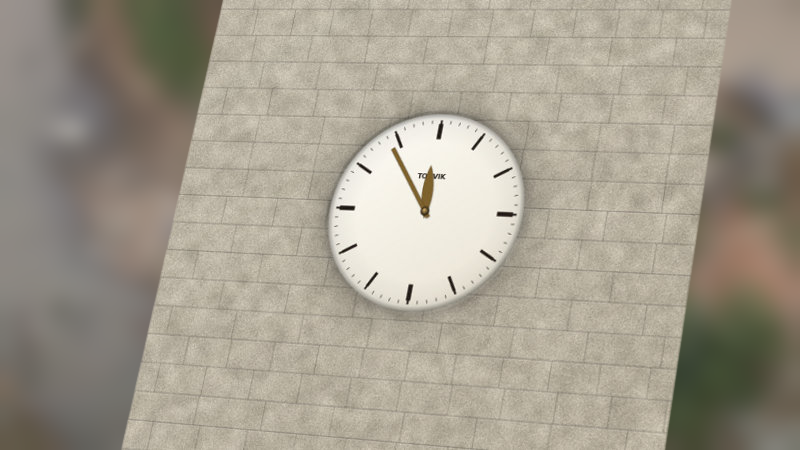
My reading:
11 h 54 min
